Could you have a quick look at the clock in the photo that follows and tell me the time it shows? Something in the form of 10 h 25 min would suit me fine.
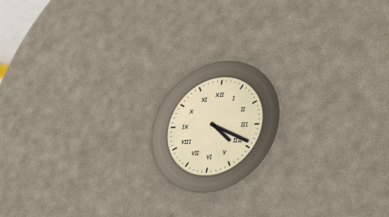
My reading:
4 h 19 min
